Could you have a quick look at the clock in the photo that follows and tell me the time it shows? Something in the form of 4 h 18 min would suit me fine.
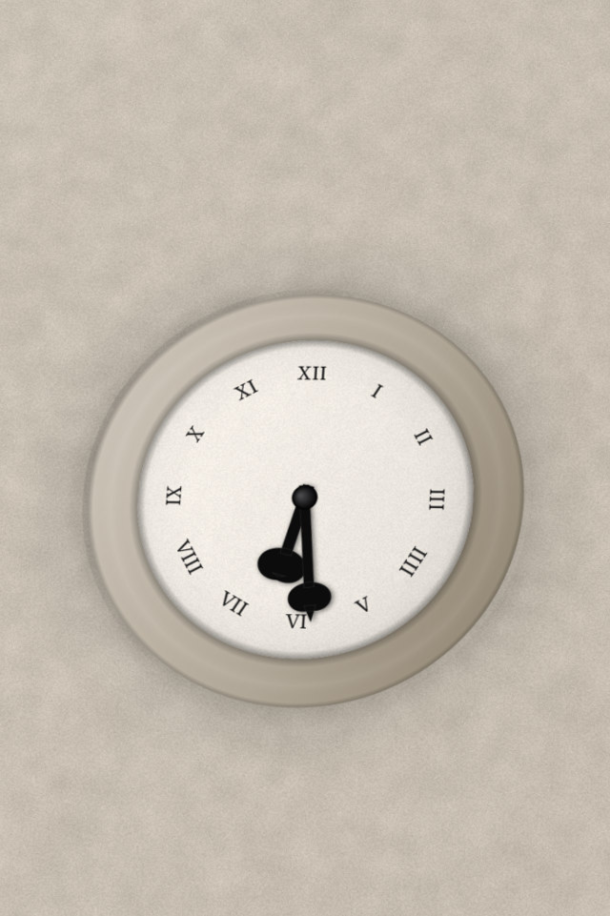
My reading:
6 h 29 min
